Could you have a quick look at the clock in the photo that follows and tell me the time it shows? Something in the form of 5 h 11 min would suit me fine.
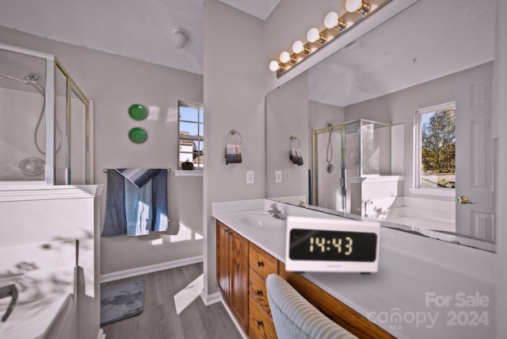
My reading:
14 h 43 min
